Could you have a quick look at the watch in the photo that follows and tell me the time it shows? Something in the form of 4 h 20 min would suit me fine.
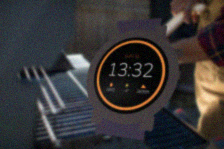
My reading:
13 h 32 min
